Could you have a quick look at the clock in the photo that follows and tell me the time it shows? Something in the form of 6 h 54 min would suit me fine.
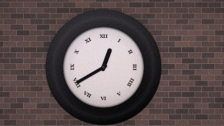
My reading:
12 h 40 min
